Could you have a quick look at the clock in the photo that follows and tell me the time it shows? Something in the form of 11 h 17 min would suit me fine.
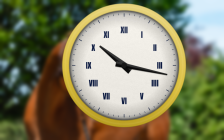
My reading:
10 h 17 min
